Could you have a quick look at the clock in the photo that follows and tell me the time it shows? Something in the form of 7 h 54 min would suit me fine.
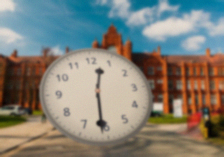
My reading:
12 h 31 min
